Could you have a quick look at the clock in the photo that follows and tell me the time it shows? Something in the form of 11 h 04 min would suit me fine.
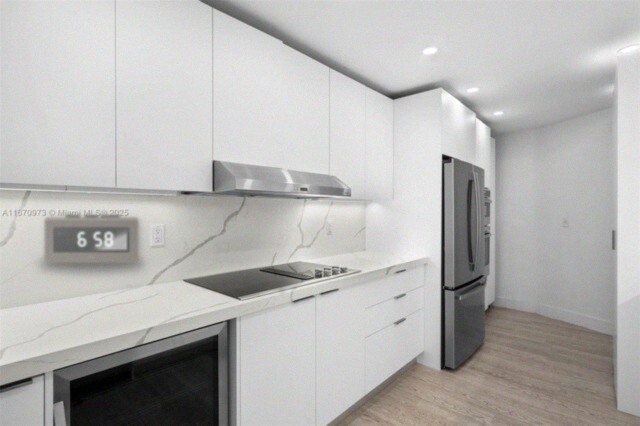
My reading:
6 h 58 min
